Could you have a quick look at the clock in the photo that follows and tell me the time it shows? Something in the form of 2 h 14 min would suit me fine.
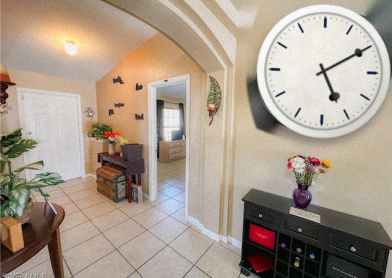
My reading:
5 h 10 min
